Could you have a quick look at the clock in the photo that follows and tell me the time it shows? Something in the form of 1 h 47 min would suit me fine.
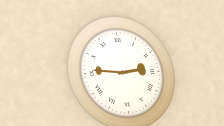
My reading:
2 h 46 min
